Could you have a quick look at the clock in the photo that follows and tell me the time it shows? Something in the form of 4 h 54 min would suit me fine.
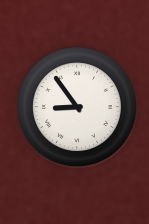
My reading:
8 h 54 min
